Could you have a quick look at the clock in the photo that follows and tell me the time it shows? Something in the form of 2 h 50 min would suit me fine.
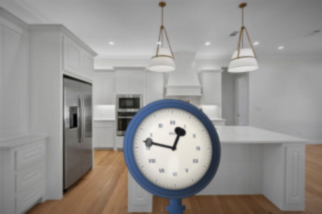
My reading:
12 h 47 min
